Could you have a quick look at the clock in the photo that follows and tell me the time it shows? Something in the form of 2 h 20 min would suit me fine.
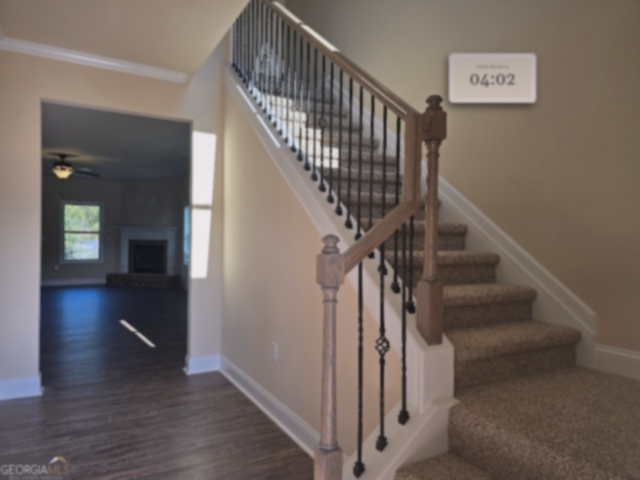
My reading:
4 h 02 min
